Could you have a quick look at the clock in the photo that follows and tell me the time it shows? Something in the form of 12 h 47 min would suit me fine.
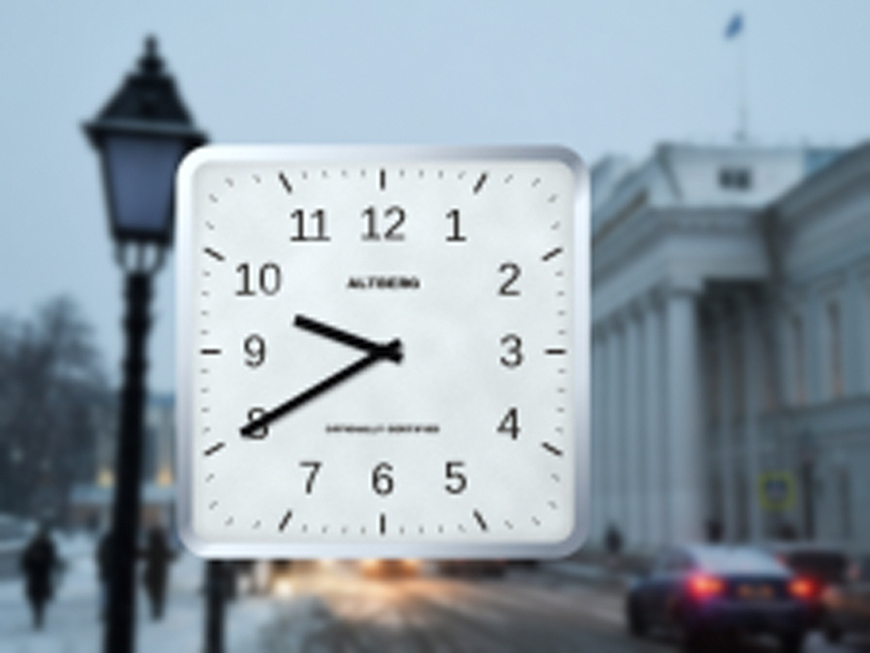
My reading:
9 h 40 min
